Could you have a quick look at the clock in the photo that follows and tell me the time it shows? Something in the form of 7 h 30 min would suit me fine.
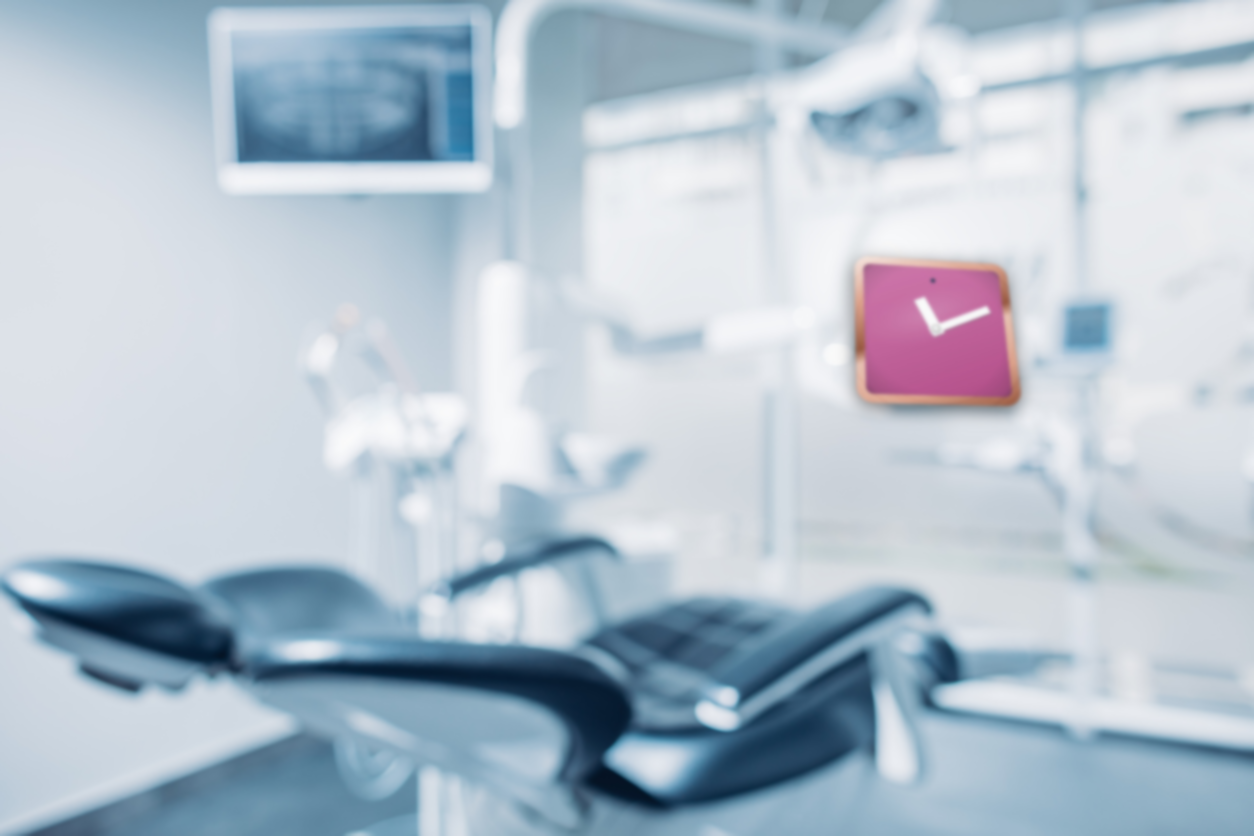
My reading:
11 h 11 min
